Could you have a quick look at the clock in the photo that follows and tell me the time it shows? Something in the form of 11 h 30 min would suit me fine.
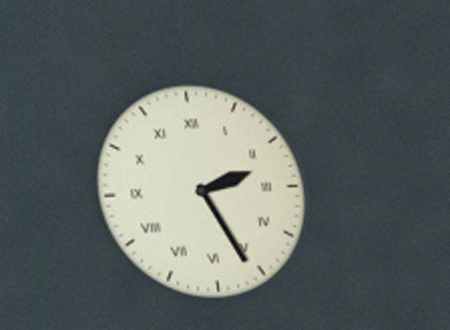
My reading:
2 h 26 min
